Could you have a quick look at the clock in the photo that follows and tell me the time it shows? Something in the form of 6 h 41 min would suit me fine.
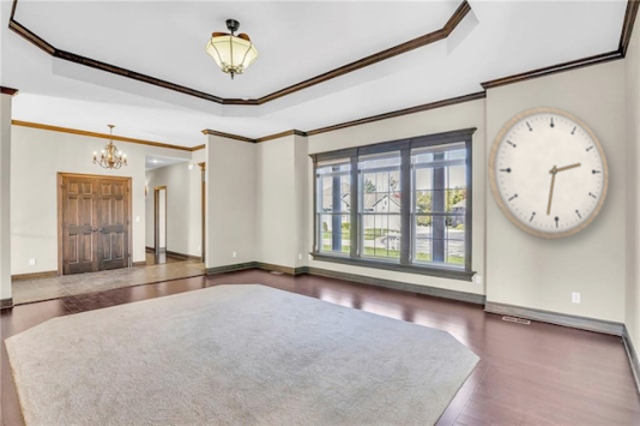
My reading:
2 h 32 min
